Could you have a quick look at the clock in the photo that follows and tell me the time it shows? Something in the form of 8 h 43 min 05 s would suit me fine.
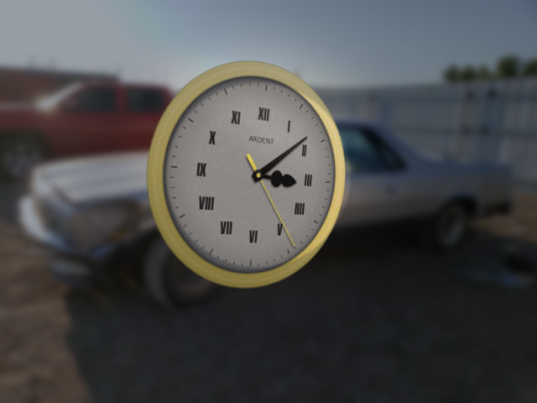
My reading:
3 h 08 min 24 s
